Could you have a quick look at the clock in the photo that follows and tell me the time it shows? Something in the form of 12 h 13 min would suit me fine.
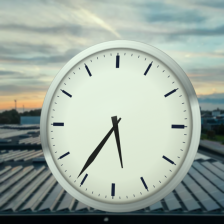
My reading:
5 h 36 min
